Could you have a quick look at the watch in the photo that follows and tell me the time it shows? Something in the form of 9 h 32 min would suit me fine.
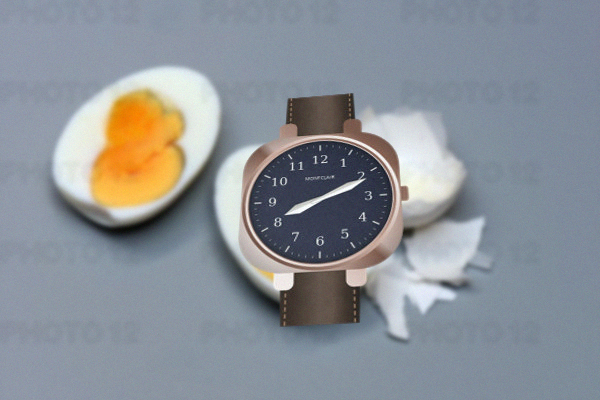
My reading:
8 h 11 min
